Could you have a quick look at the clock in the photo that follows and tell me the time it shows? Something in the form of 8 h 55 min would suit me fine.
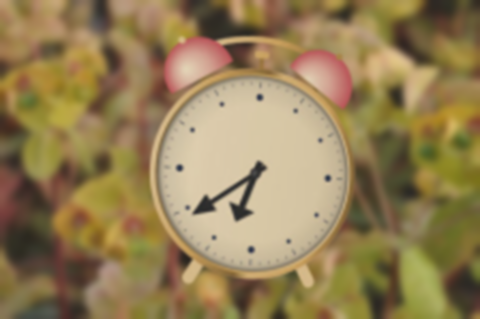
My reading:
6 h 39 min
